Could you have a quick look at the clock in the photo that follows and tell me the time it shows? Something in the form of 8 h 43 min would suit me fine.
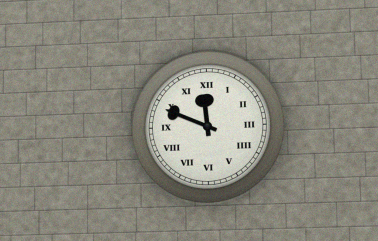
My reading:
11 h 49 min
